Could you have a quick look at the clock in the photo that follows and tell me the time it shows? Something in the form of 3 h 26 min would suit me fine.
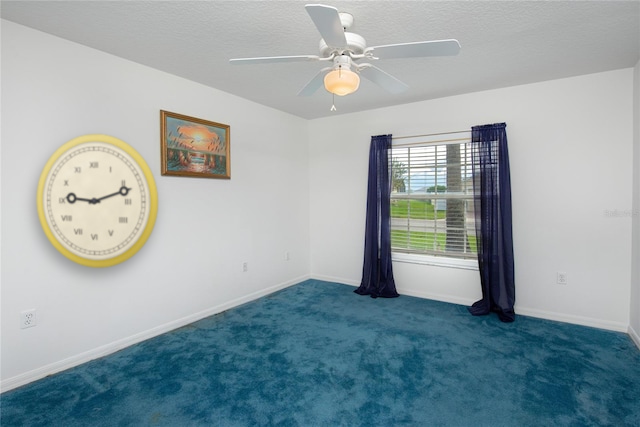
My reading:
9 h 12 min
